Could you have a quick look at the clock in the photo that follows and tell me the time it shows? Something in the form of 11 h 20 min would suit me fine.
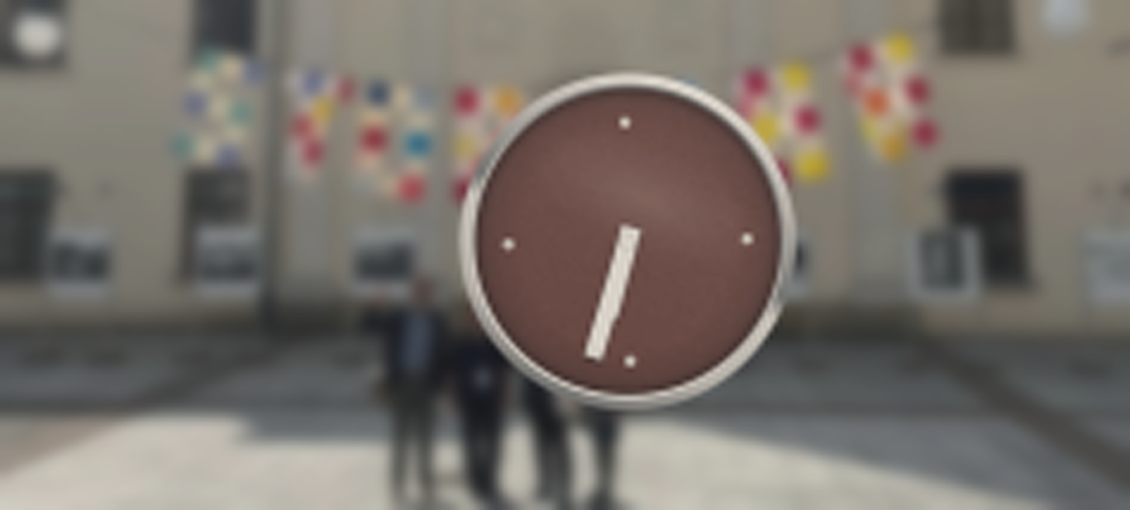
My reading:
6 h 33 min
